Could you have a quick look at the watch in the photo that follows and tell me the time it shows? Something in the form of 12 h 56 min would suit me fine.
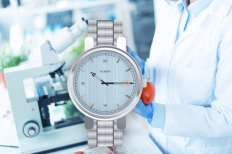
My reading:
10 h 15 min
